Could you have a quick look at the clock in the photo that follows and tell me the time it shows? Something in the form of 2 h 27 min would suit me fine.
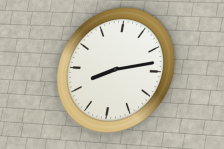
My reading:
8 h 13 min
